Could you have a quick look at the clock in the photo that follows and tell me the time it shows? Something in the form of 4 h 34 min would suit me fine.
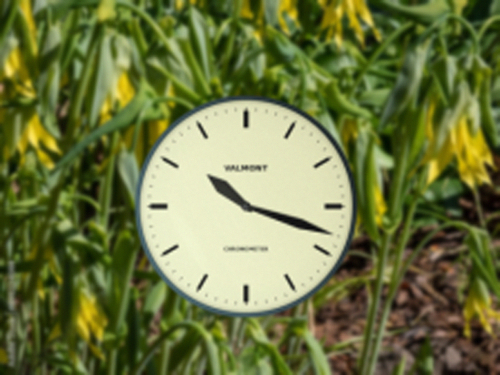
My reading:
10 h 18 min
